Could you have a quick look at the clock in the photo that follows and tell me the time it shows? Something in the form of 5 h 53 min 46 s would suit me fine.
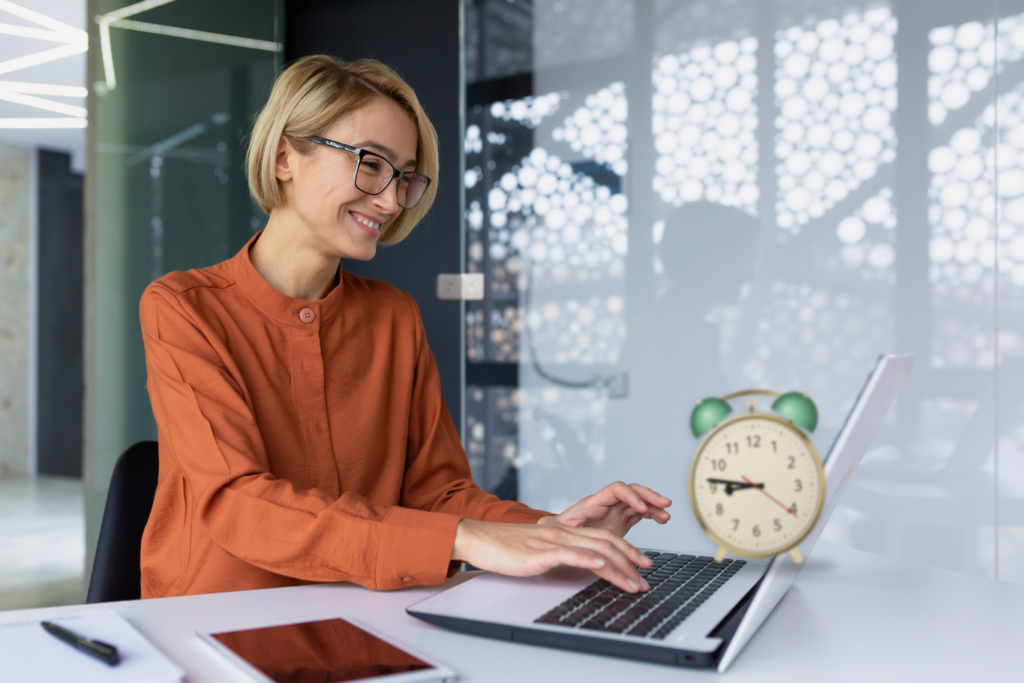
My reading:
8 h 46 min 21 s
